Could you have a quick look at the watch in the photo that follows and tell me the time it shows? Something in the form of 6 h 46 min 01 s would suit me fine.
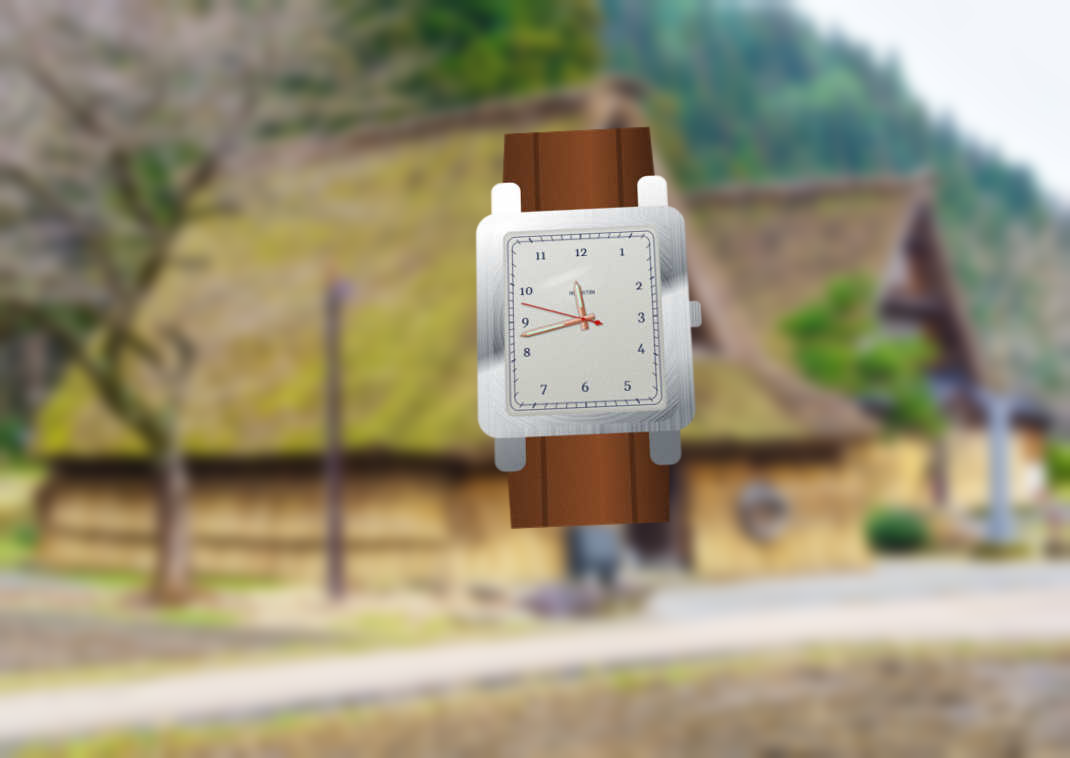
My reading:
11 h 42 min 48 s
